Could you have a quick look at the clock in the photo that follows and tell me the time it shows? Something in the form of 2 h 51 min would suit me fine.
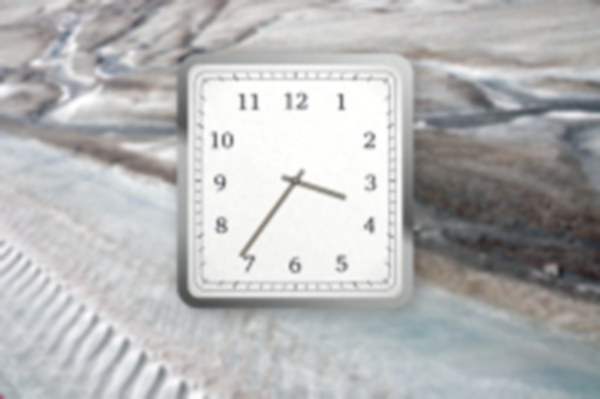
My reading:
3 h 36 min
